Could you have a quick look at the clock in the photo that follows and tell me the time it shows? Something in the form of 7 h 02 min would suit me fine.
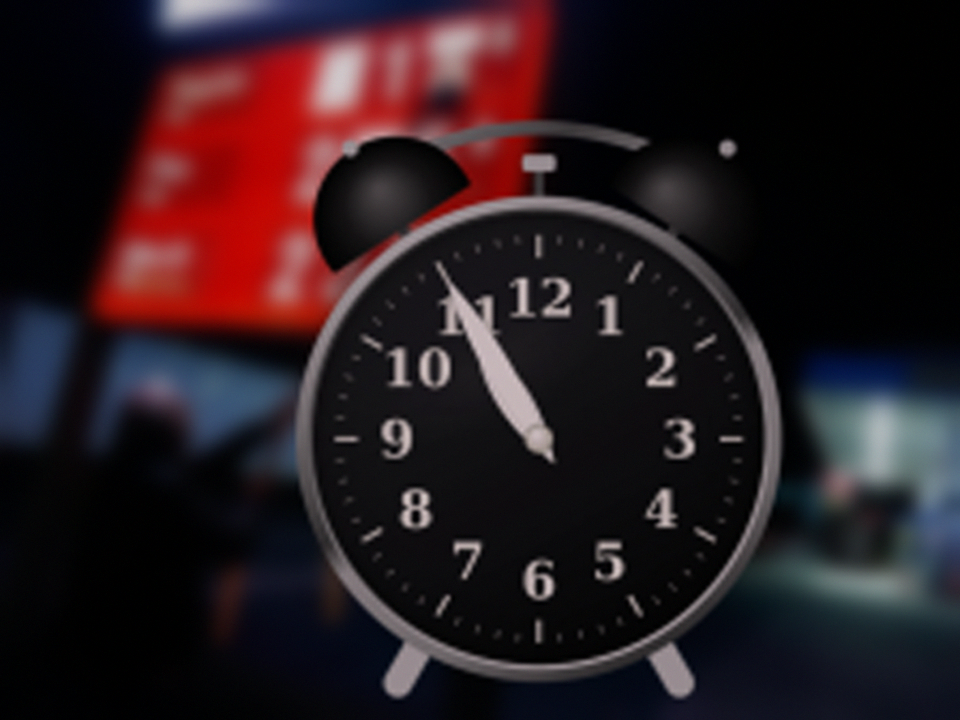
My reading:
10 h 55 min
